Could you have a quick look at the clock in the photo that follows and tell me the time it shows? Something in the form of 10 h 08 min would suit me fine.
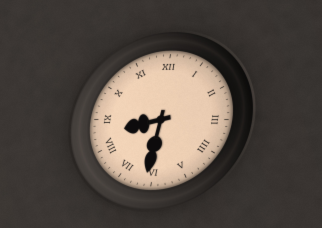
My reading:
8 h 31 min
